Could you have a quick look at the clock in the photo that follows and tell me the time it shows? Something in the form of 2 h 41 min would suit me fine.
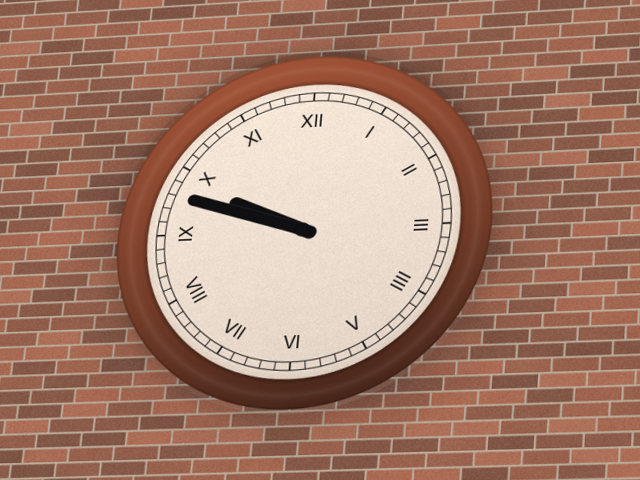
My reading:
9 h 48 min
